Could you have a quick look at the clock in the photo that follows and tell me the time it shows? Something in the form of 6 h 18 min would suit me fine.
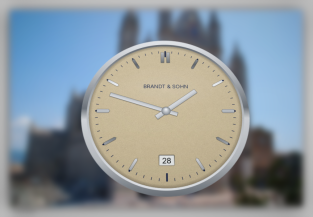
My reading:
1 h 48 min
